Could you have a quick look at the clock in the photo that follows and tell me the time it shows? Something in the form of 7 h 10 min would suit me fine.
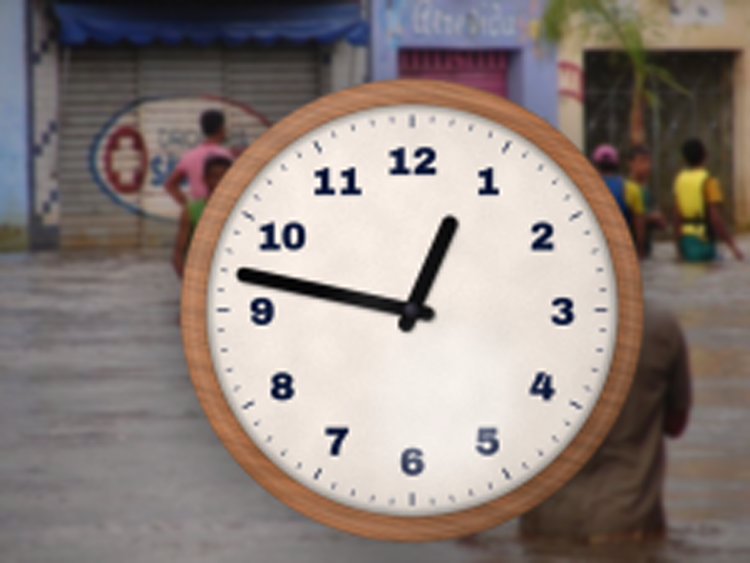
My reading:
12 h 47 min
